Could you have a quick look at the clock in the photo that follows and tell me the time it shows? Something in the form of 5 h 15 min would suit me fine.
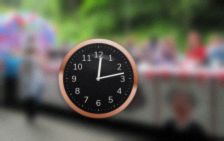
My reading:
12 h 13 min
